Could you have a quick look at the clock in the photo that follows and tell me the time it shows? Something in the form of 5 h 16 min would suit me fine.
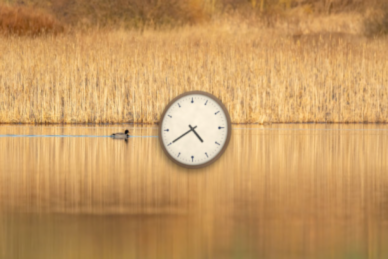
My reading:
4 h 40 min
